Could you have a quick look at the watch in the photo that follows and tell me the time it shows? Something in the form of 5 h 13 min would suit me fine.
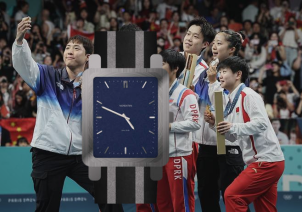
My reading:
4 h 49 min
